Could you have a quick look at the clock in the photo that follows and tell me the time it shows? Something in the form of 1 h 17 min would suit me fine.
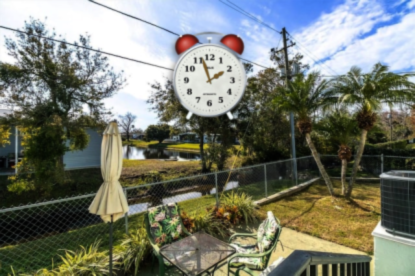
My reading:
1 h 57 min
